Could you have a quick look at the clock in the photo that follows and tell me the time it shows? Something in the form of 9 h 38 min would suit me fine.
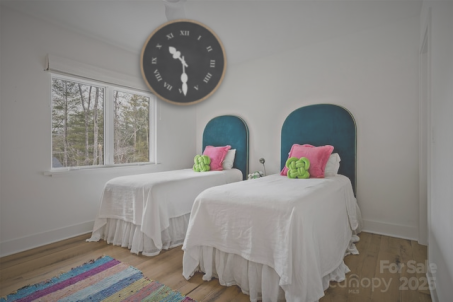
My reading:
10 h 29 min
